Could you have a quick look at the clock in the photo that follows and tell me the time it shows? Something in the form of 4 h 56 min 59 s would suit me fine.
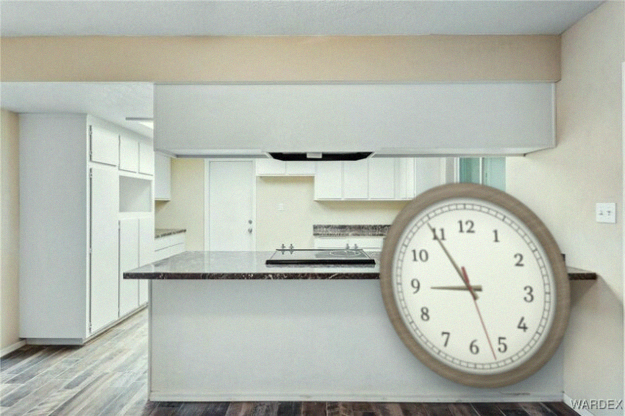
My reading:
8 h 54 min 27 s
